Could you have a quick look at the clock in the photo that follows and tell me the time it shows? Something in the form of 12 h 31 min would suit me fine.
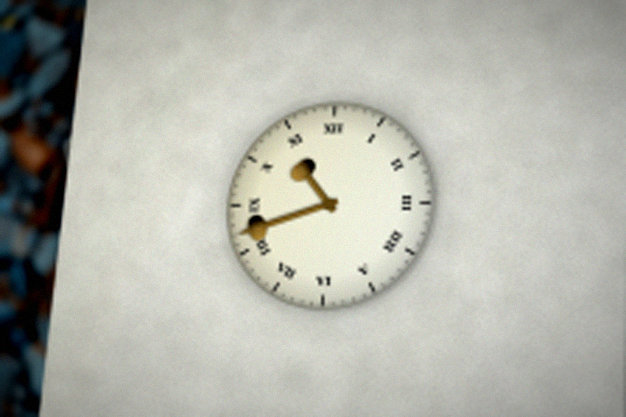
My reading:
10 h 42 min
